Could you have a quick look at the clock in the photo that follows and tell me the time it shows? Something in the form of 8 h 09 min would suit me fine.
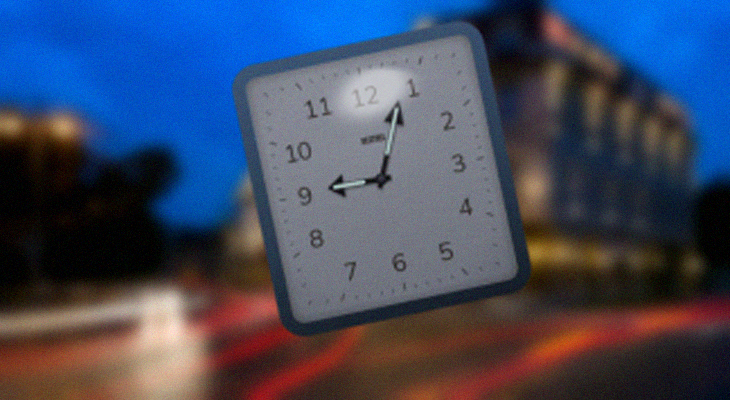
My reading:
9 h 04 min
